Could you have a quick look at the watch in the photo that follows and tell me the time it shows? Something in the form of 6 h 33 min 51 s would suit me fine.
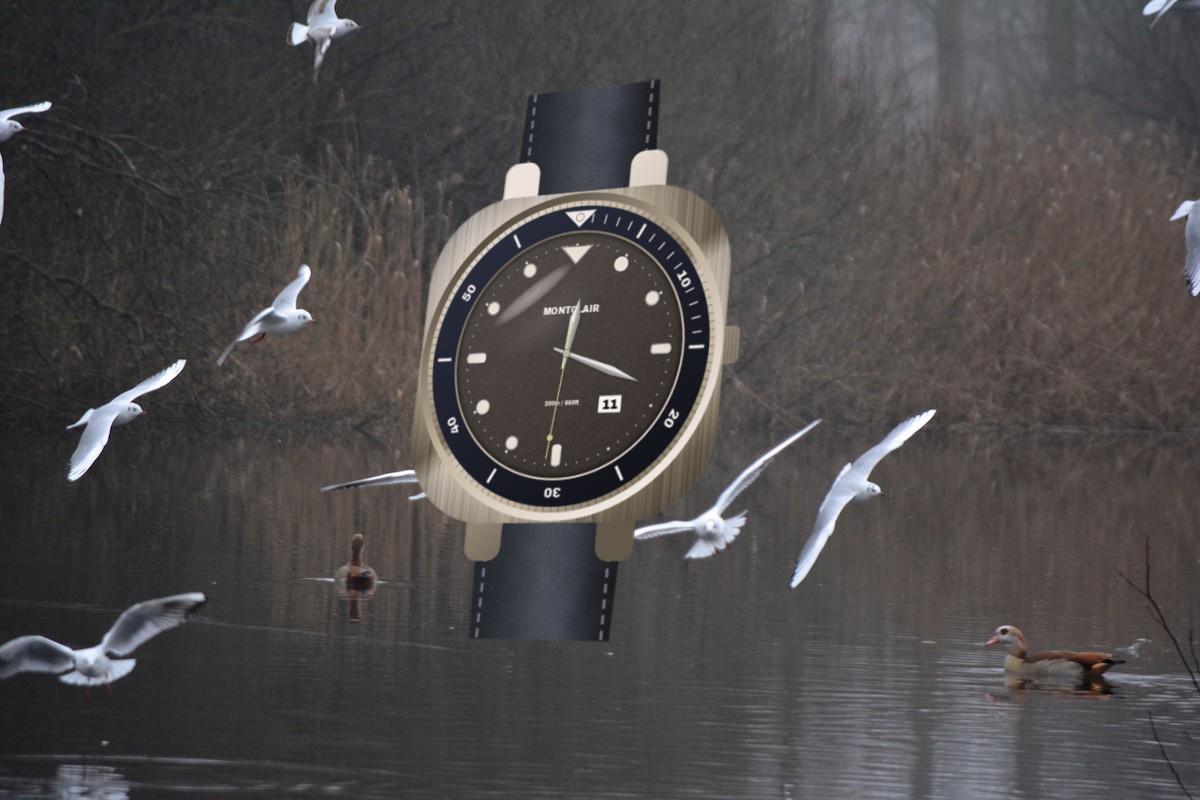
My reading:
12 h 18 min 31 s
